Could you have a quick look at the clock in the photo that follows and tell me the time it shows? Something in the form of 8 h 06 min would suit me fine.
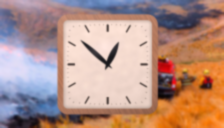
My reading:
12 h 52 min
